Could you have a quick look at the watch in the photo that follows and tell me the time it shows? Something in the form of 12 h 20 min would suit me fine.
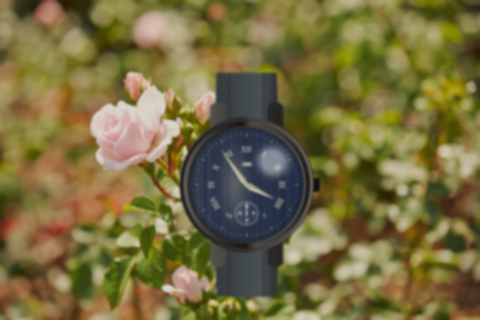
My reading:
3 h 54 min
